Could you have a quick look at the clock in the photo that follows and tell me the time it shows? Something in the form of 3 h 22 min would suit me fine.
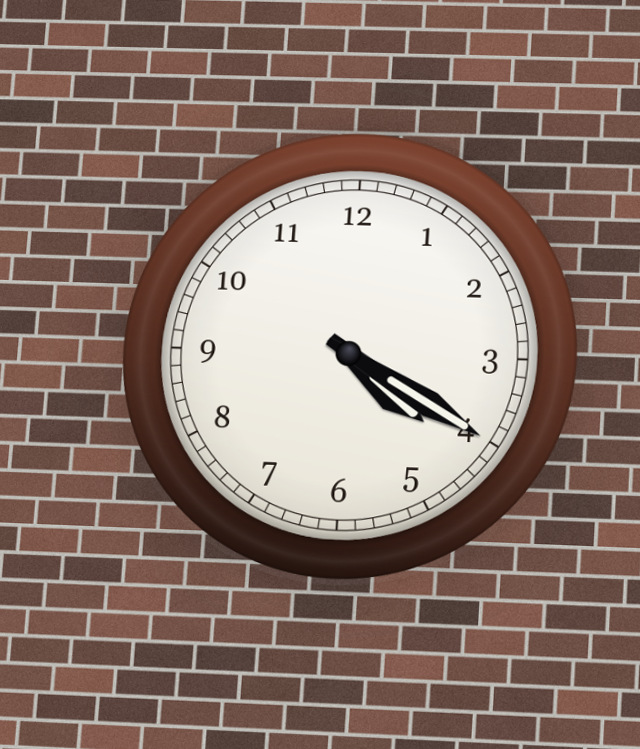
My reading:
4 h 20 min
